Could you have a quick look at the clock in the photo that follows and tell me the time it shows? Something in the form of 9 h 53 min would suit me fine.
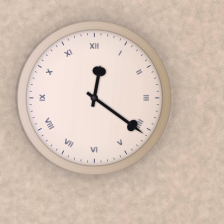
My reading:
12 h 21 min
